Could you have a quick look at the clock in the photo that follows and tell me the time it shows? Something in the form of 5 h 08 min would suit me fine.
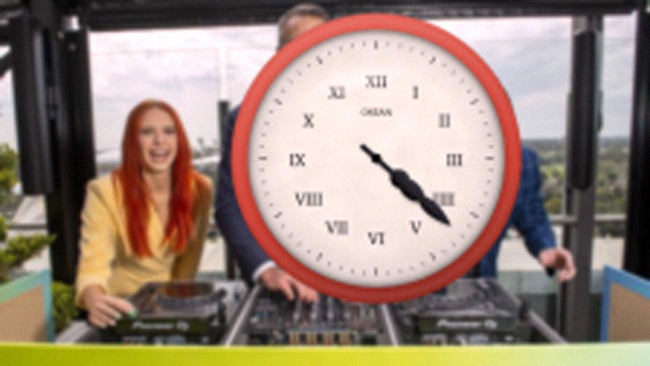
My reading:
4 h 22 min
